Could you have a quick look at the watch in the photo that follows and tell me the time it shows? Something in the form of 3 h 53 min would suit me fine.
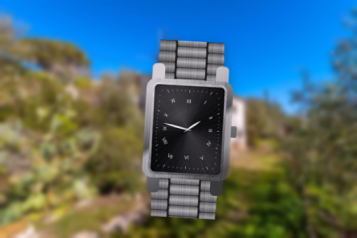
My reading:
1 h 47 min
